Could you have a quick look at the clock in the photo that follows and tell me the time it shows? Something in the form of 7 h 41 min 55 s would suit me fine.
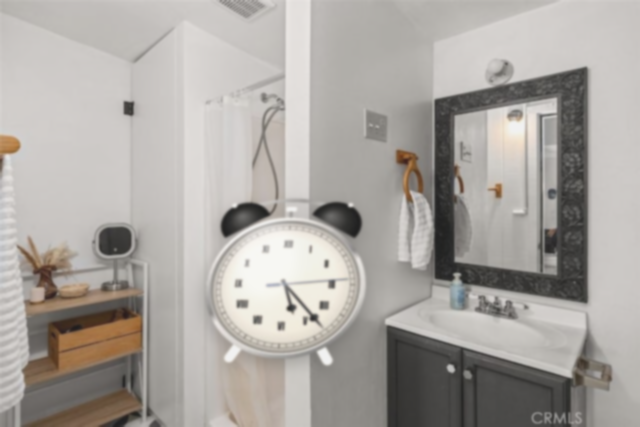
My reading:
5 h 23 min 14 s
